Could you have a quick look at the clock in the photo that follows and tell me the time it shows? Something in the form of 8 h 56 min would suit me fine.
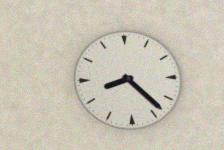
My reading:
8 h 23 min
